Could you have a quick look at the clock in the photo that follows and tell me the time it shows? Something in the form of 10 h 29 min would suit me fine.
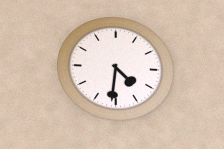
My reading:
4 h 31 min
